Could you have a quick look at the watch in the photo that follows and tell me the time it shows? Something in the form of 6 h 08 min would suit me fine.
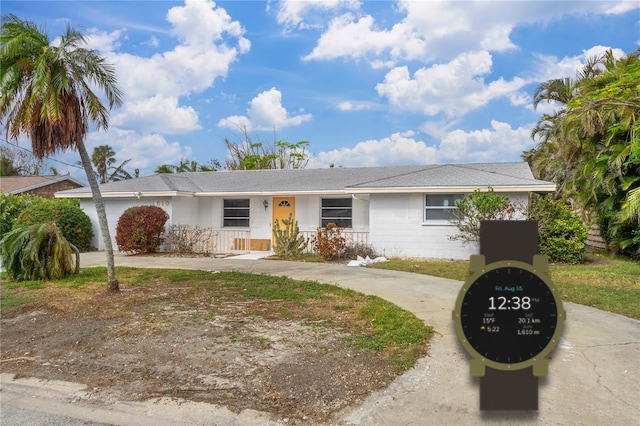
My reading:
12 h 38 min
